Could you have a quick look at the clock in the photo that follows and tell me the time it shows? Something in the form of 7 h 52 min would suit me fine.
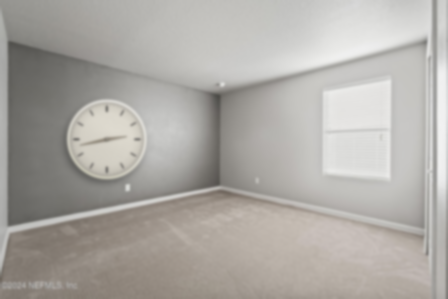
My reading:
2 h 43 min
